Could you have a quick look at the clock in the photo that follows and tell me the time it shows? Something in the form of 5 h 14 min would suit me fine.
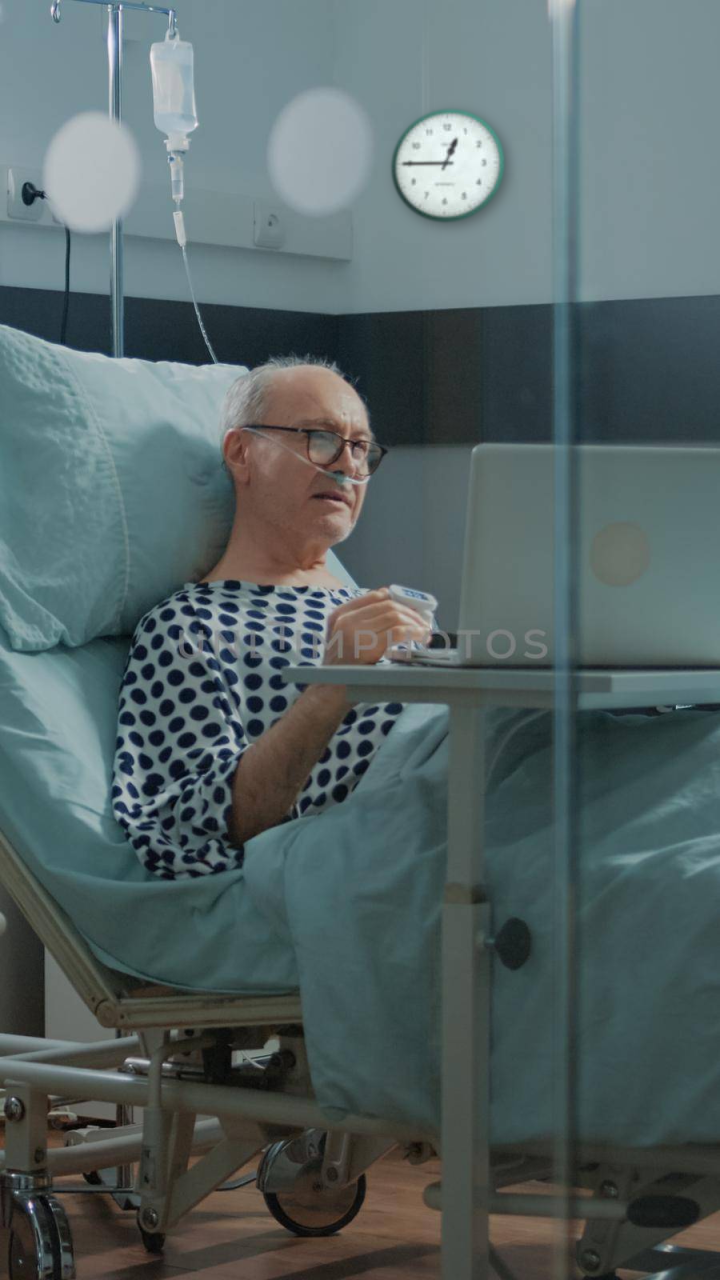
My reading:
12 h 45 min
